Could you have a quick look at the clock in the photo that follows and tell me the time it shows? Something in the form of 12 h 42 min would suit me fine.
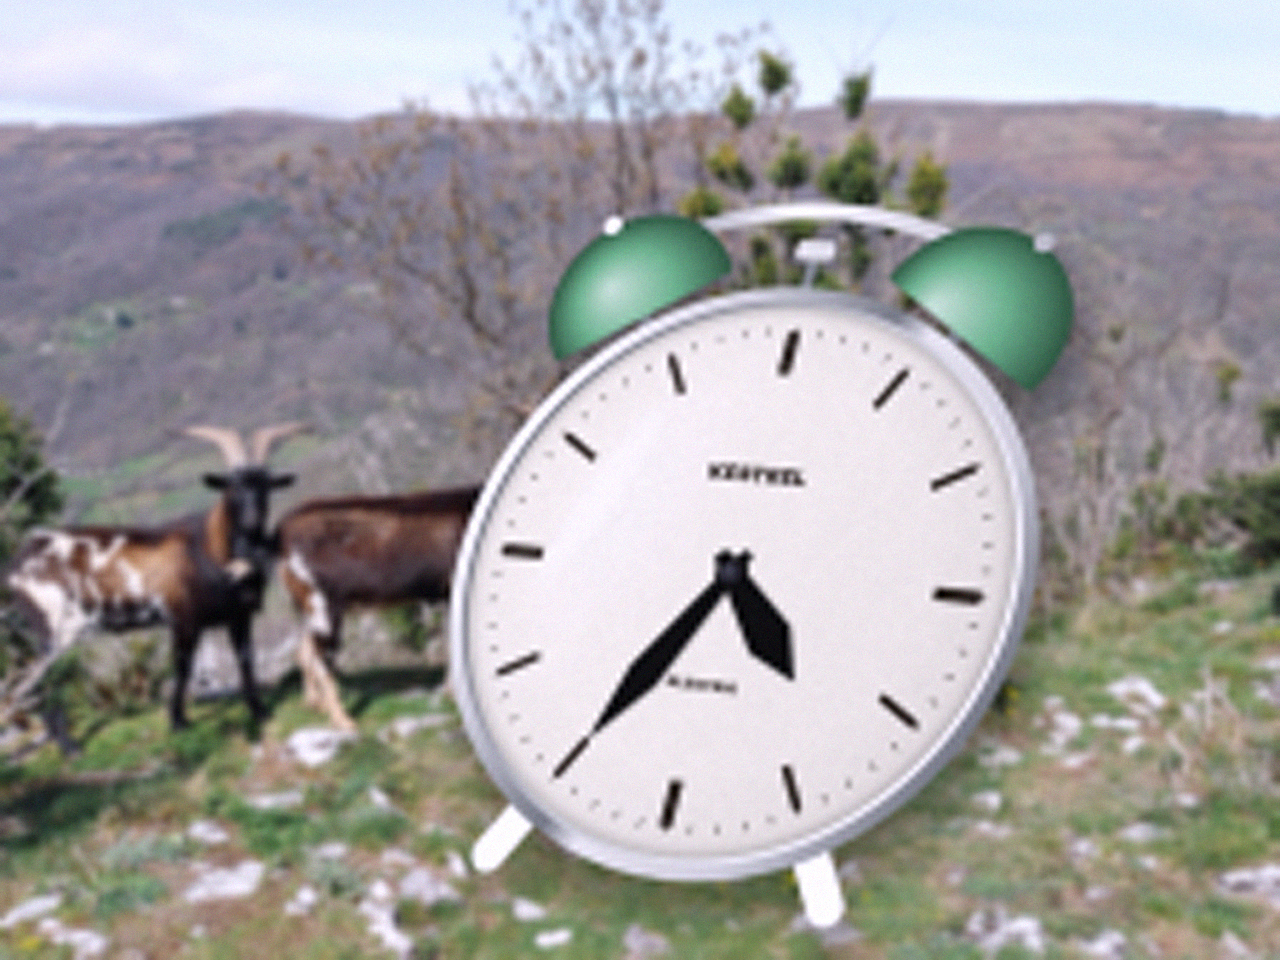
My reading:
4 h 35 min
